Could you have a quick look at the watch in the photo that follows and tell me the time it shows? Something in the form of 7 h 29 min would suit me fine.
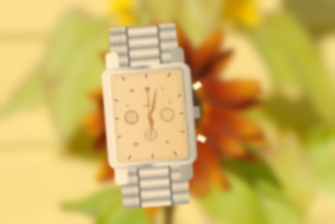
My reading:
6 h 03 min
